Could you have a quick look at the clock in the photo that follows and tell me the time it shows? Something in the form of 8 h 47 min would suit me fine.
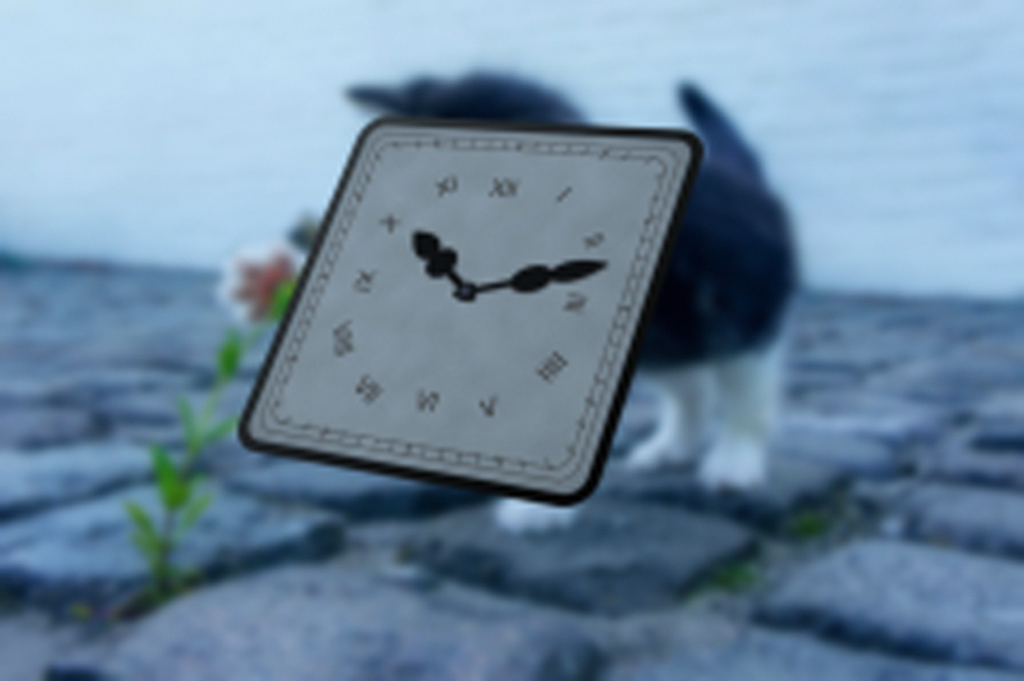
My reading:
10 h 12 min
